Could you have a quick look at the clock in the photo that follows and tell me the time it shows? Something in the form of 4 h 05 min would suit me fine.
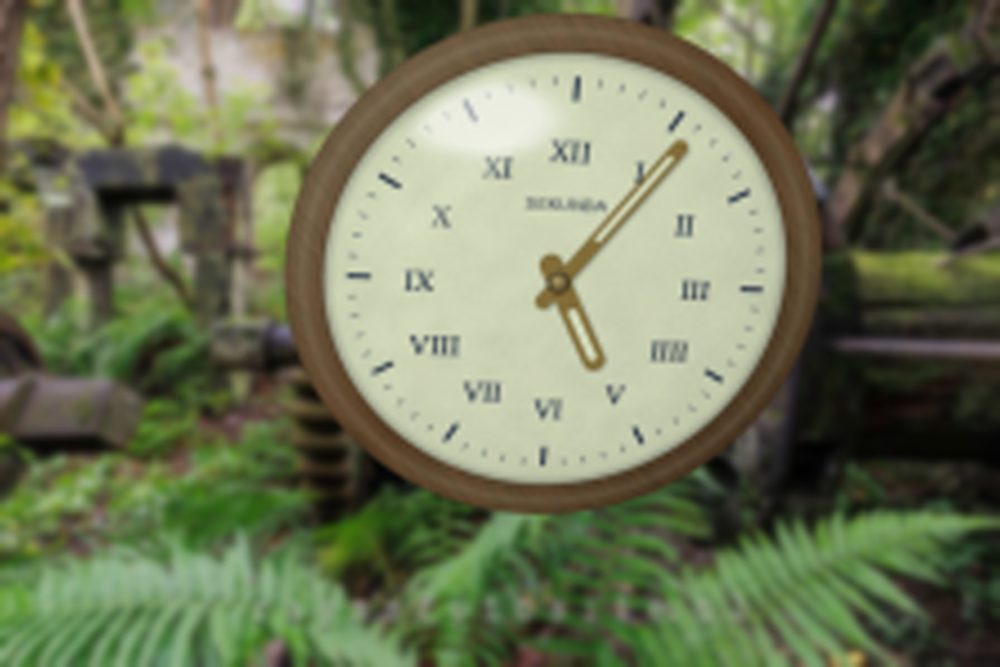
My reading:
5 h 06 min
